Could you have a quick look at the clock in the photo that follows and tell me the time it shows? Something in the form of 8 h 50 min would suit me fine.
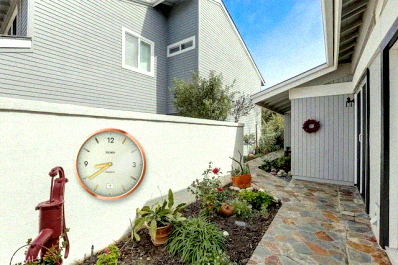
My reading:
8 h 39 min
